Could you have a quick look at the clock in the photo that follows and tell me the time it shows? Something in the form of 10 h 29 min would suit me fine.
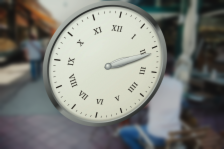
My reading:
2 h 11 min
